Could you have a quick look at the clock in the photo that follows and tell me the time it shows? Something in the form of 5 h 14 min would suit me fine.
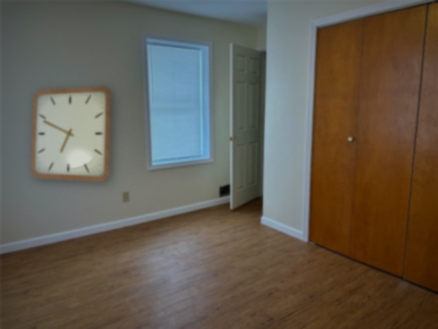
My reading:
6 h 49 min
